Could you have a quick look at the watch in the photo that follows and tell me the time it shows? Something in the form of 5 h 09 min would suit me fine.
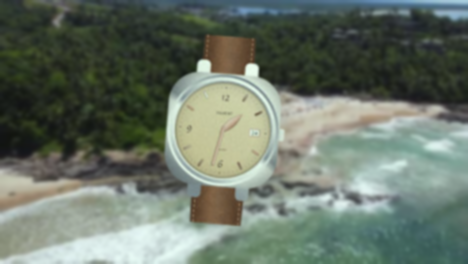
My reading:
1 h 32 min
